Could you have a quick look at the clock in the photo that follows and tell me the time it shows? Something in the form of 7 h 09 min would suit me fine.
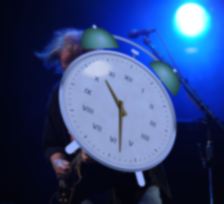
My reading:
10 h 28 min
